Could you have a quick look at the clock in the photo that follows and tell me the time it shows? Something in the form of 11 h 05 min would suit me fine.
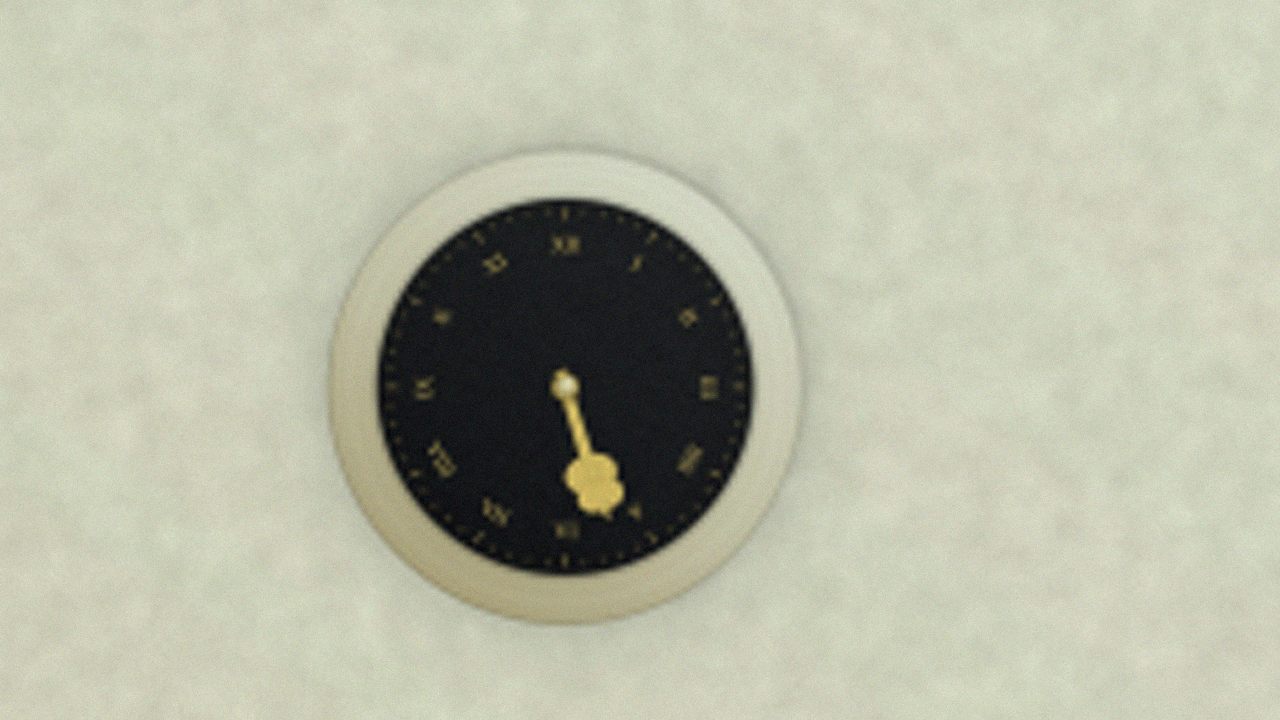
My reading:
5 h 27 min
